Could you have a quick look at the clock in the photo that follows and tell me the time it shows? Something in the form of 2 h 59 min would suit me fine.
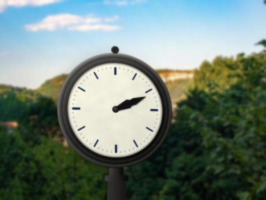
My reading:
2 h 11 min
